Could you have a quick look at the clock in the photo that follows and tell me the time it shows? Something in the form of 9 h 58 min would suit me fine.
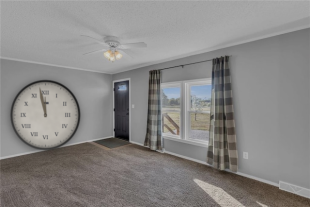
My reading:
11 h 58 min
